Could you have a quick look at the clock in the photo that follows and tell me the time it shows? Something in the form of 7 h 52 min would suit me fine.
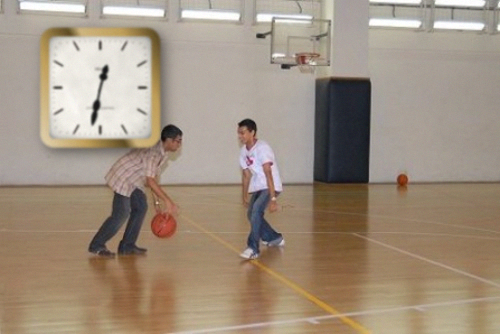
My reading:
12 h 32 min
